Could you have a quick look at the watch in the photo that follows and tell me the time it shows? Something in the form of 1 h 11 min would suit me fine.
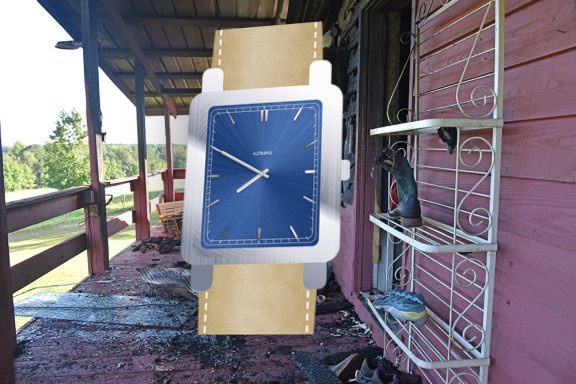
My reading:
7 h 50 min
